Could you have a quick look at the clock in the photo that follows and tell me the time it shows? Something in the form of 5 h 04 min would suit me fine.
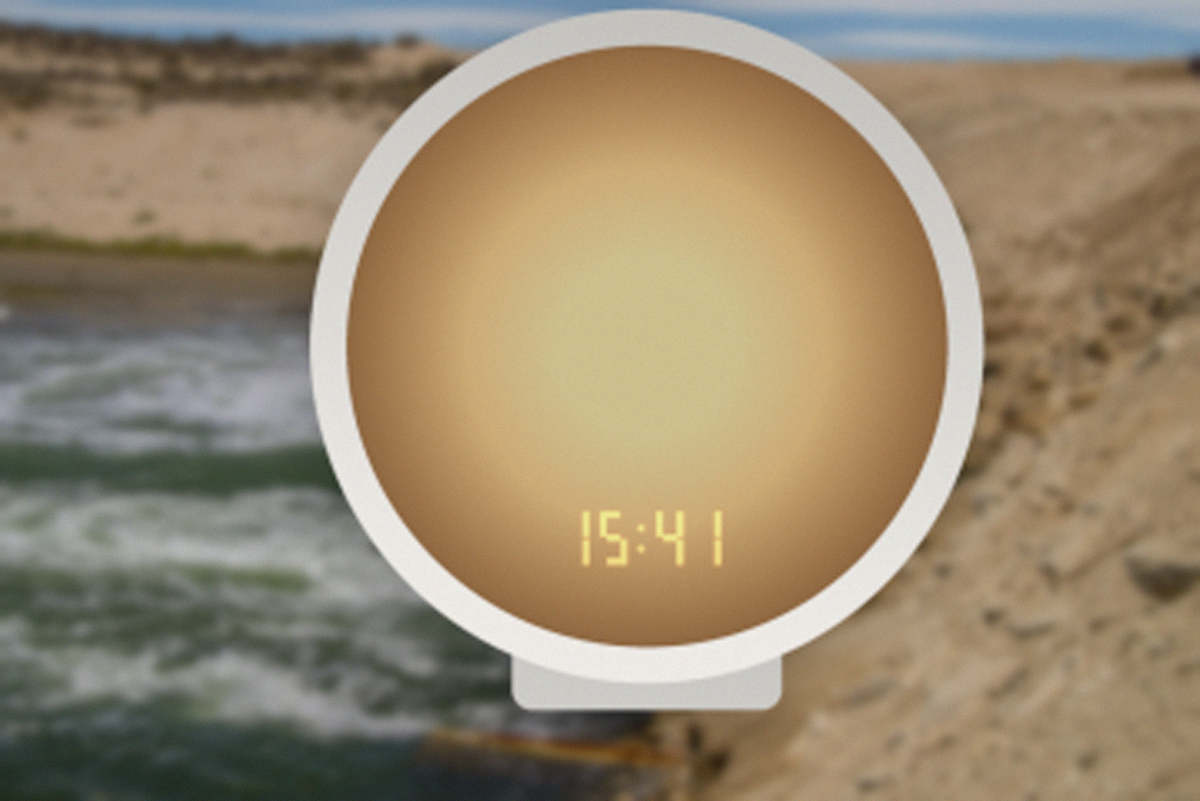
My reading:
15 h 41 min
